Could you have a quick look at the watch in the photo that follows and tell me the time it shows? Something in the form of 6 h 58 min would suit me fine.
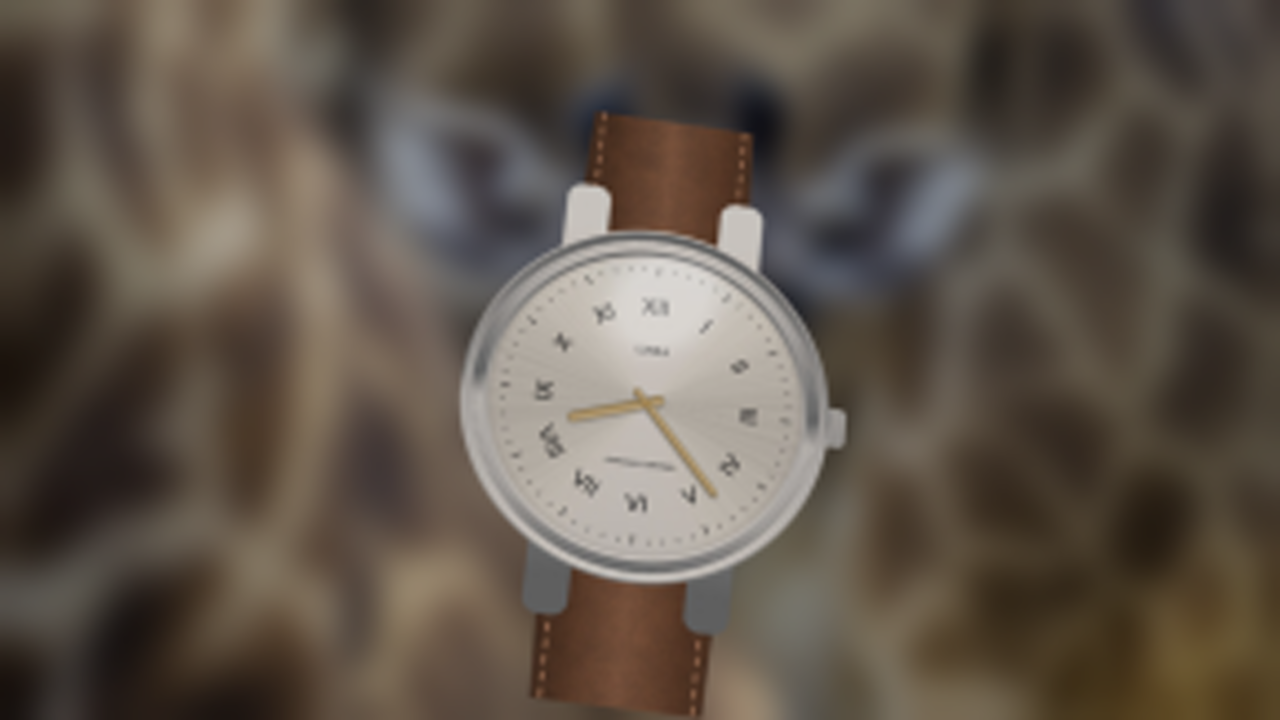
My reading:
8 h 23 min
